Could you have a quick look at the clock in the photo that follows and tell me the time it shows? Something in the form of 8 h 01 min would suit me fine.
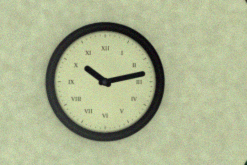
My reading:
10 h 13 min
